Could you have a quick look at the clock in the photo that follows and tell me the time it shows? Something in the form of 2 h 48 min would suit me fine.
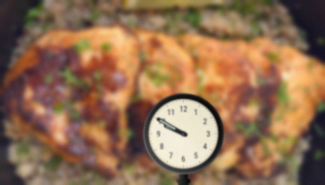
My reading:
9 h 50 min
